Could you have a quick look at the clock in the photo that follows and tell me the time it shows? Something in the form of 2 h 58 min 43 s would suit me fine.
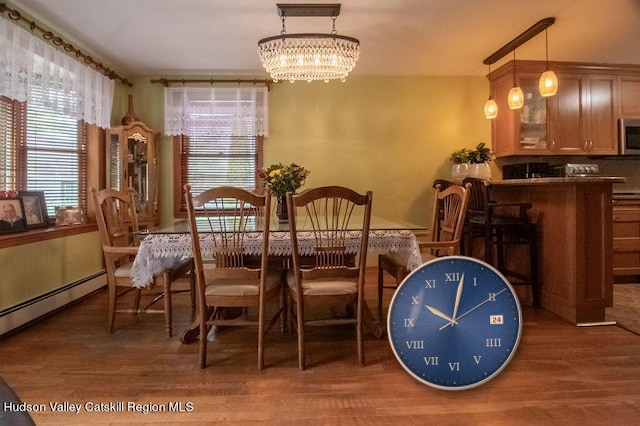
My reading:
10 h 02 min 10 s
